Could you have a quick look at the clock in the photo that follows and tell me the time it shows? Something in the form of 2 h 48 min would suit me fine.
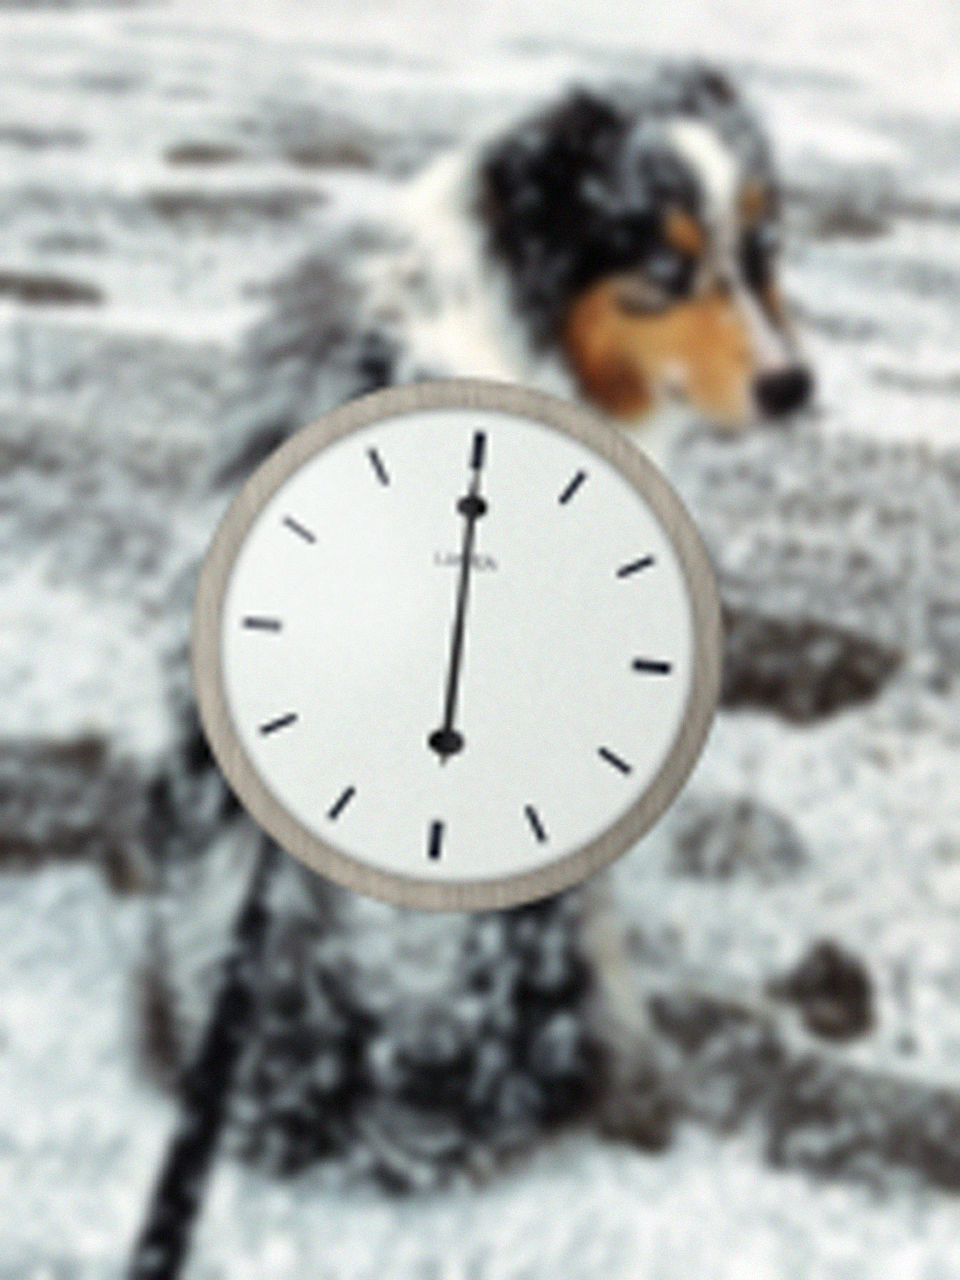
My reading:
6 h 00 min
